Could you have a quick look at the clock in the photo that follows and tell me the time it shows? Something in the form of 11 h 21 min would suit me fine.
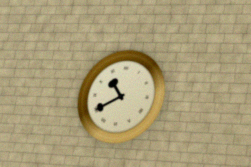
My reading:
10 h 40 min
